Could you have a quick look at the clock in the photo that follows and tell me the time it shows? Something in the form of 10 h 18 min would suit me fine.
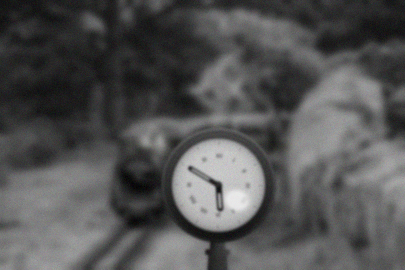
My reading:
5 h 50 min
